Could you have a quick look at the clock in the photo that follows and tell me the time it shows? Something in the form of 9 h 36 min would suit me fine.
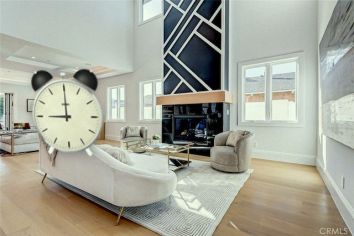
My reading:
9 h 00 min
